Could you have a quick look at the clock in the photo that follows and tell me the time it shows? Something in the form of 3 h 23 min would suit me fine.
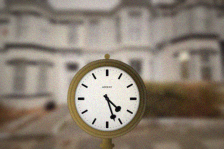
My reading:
4 h 27 min
